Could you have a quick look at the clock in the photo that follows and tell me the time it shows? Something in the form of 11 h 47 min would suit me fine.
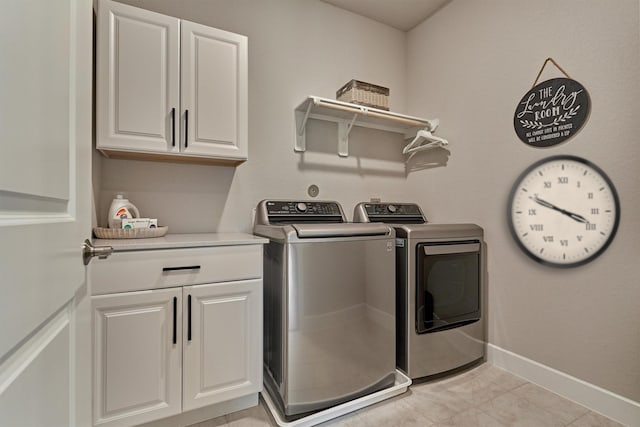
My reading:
3 h 49 min
